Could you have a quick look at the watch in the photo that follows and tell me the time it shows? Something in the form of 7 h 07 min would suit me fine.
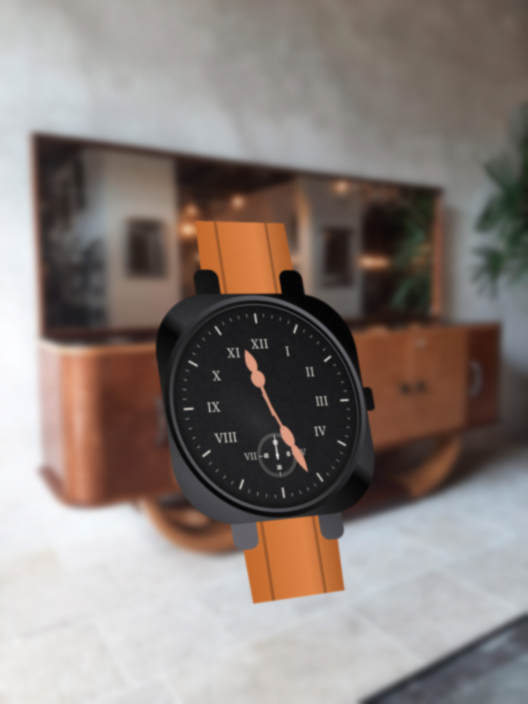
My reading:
11 h 26 min
